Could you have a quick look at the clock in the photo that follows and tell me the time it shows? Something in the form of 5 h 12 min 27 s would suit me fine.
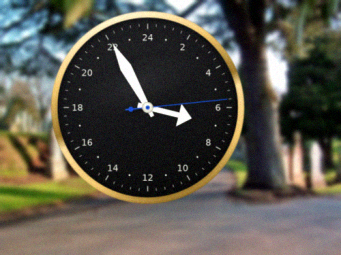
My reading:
6 h 55 min 14 s
